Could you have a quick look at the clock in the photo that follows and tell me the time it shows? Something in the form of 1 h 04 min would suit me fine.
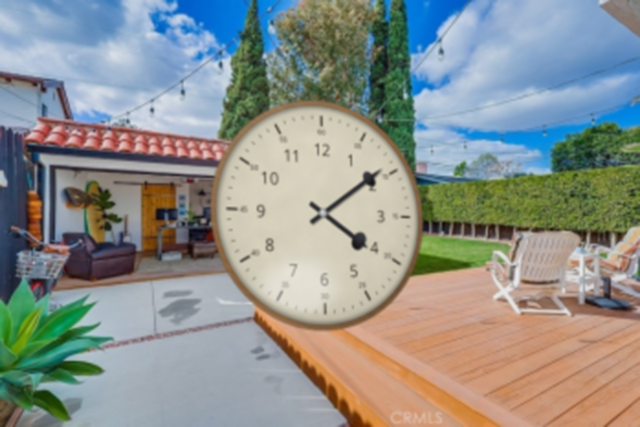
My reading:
4 h 09 min
